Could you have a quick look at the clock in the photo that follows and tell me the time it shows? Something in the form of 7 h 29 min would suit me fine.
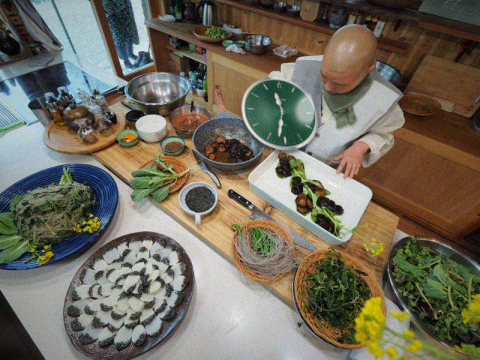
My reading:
11 h 32 min
